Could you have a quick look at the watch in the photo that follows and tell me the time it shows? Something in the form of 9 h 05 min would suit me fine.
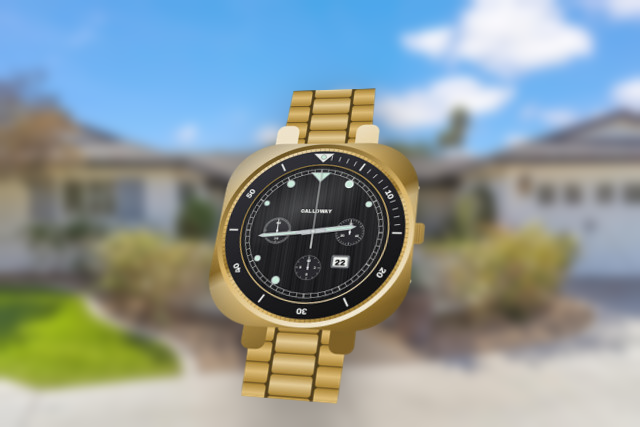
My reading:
2 h 44 min
